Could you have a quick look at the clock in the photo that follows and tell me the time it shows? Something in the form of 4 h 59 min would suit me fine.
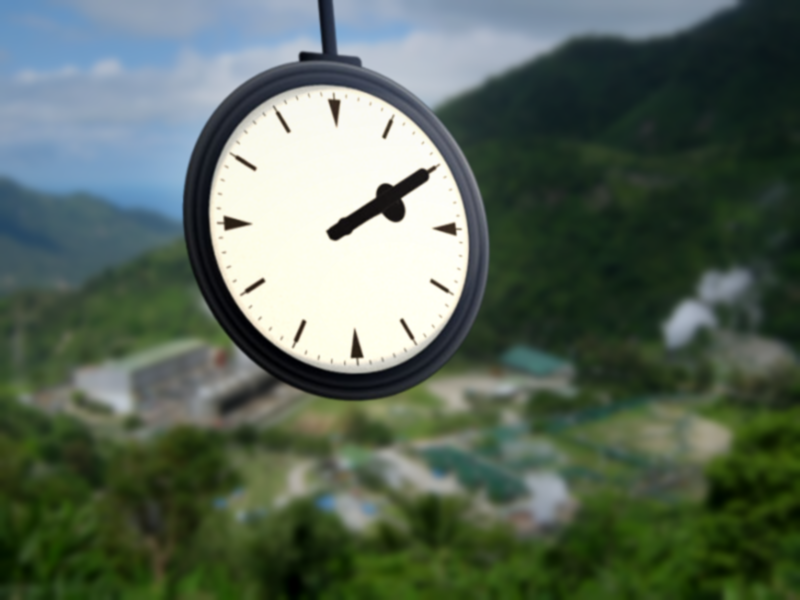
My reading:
2 h 10 min
